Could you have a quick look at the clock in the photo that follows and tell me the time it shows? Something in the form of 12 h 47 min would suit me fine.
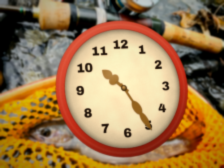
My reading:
10 h 25 min
